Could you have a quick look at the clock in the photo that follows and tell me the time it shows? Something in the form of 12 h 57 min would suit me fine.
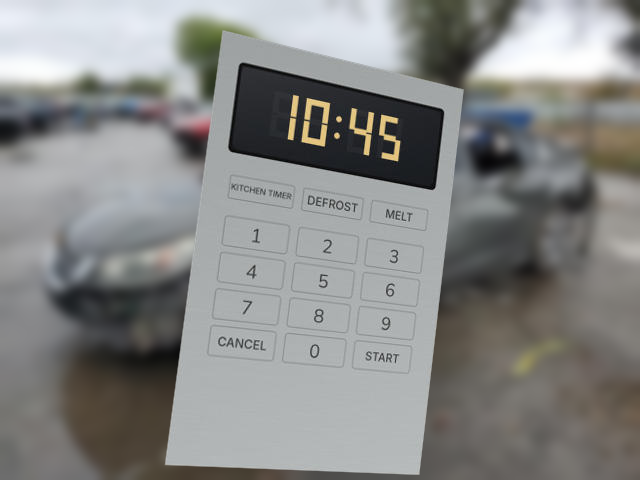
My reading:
10 h 45 min
